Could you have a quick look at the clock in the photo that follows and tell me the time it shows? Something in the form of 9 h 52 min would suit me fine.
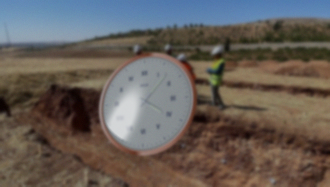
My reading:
4 h 07 min
